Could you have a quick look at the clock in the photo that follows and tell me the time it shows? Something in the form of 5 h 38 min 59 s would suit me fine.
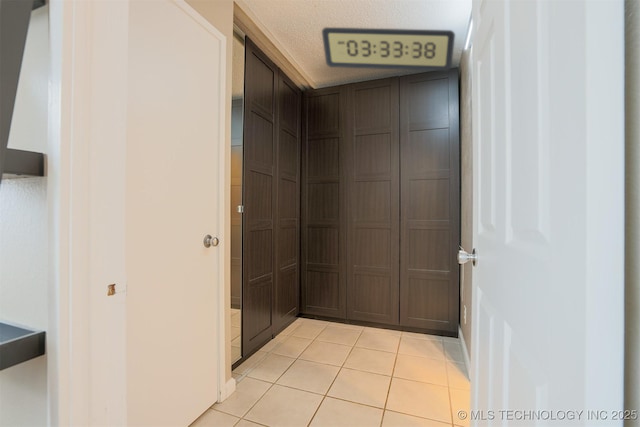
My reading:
3 h 33 min 38 s
